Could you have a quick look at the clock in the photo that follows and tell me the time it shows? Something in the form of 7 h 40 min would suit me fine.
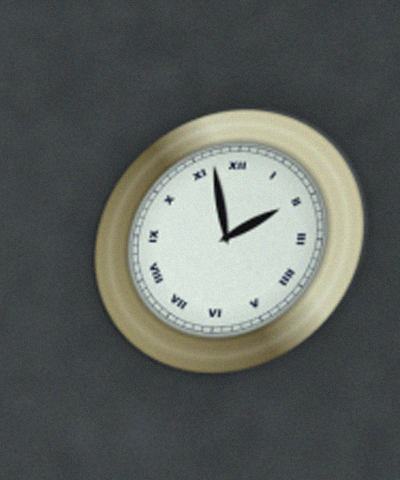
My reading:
1 h 57 min
